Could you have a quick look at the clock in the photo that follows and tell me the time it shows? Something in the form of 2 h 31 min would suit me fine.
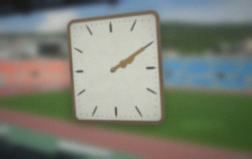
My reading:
2 h 10 min
